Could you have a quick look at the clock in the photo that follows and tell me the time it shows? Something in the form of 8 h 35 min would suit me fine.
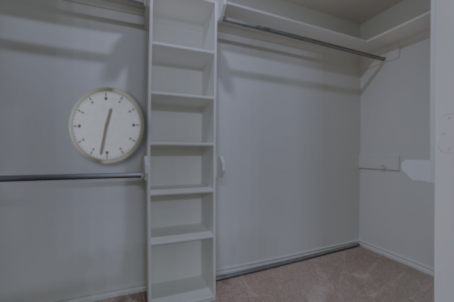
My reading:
12 h 32 min
